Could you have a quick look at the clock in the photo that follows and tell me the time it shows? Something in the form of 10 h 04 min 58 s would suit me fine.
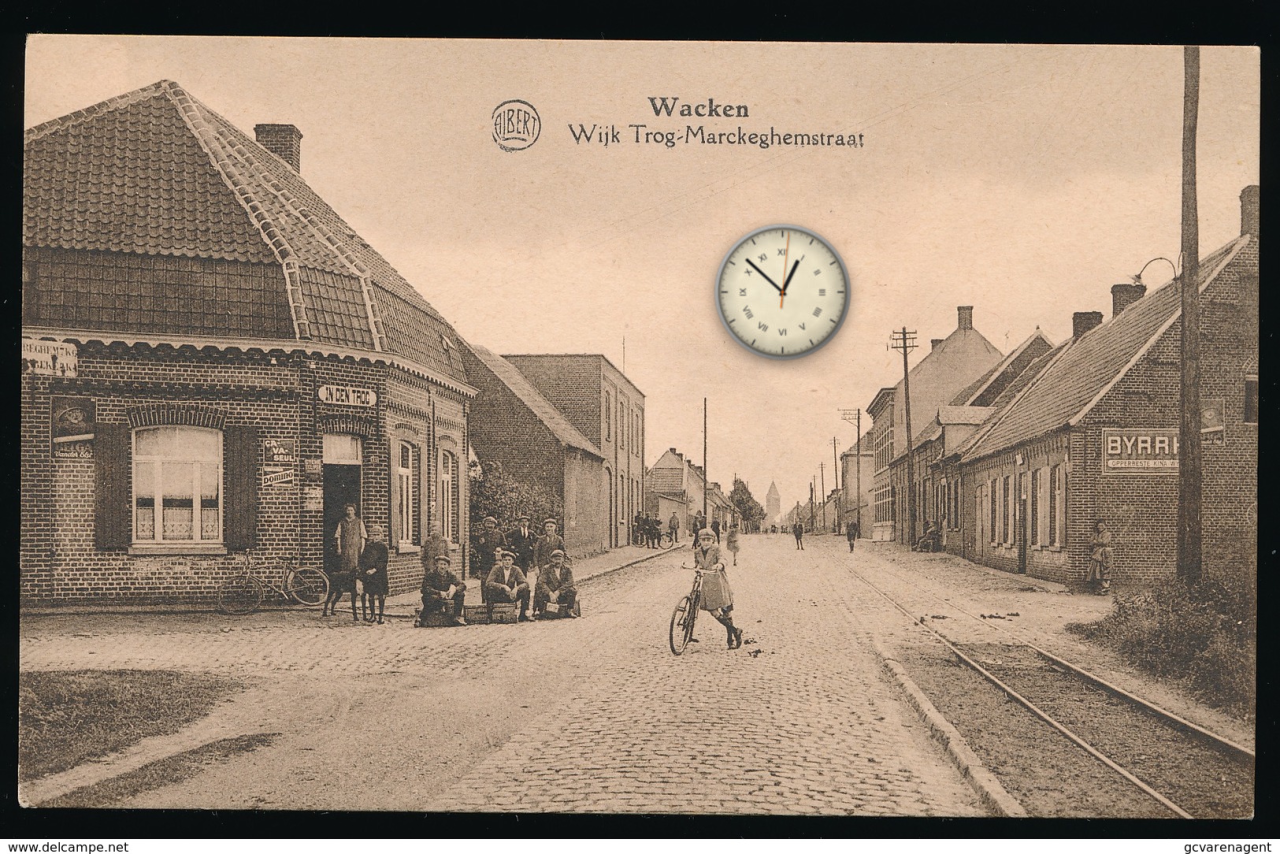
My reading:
12 h 52 min 01 s
